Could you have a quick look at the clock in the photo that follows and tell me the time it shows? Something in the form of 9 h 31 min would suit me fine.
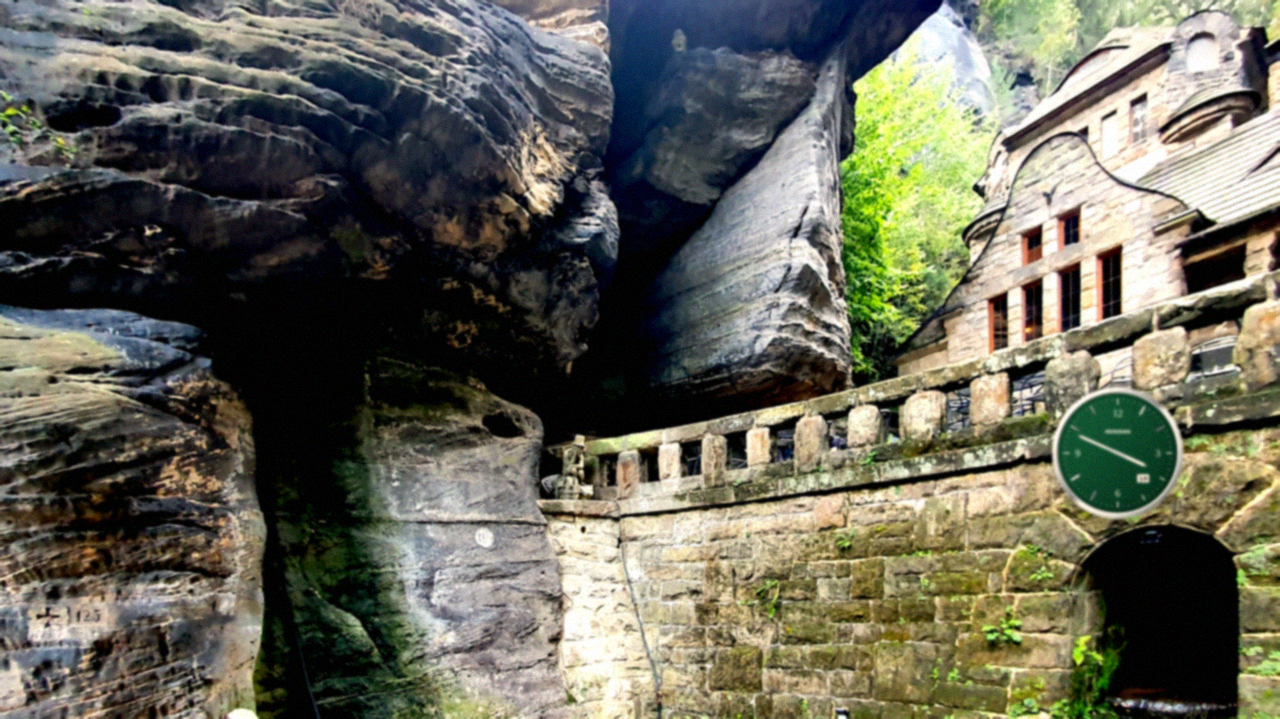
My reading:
3 h 49 min
